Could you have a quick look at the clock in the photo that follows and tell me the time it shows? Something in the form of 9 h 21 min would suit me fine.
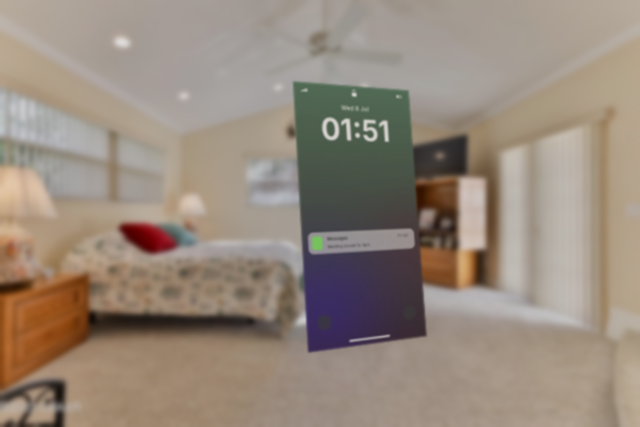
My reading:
1 h 51 min
